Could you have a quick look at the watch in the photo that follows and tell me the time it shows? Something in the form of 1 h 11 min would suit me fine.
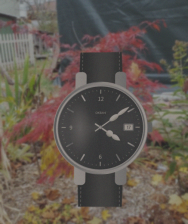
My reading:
4 h 09 min
